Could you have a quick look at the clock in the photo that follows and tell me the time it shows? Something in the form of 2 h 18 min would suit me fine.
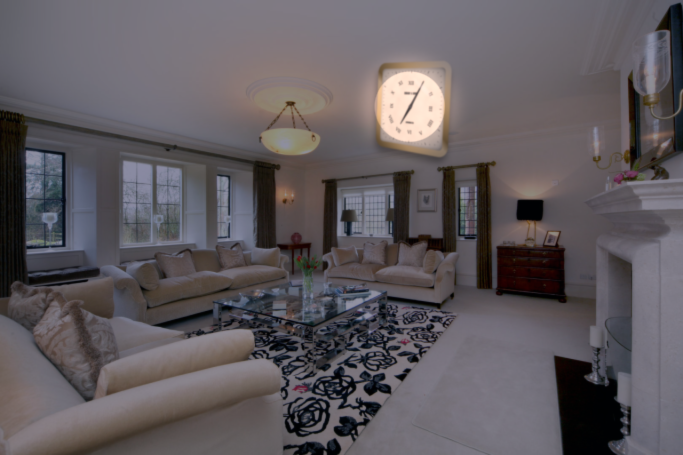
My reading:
7 h 05 min
